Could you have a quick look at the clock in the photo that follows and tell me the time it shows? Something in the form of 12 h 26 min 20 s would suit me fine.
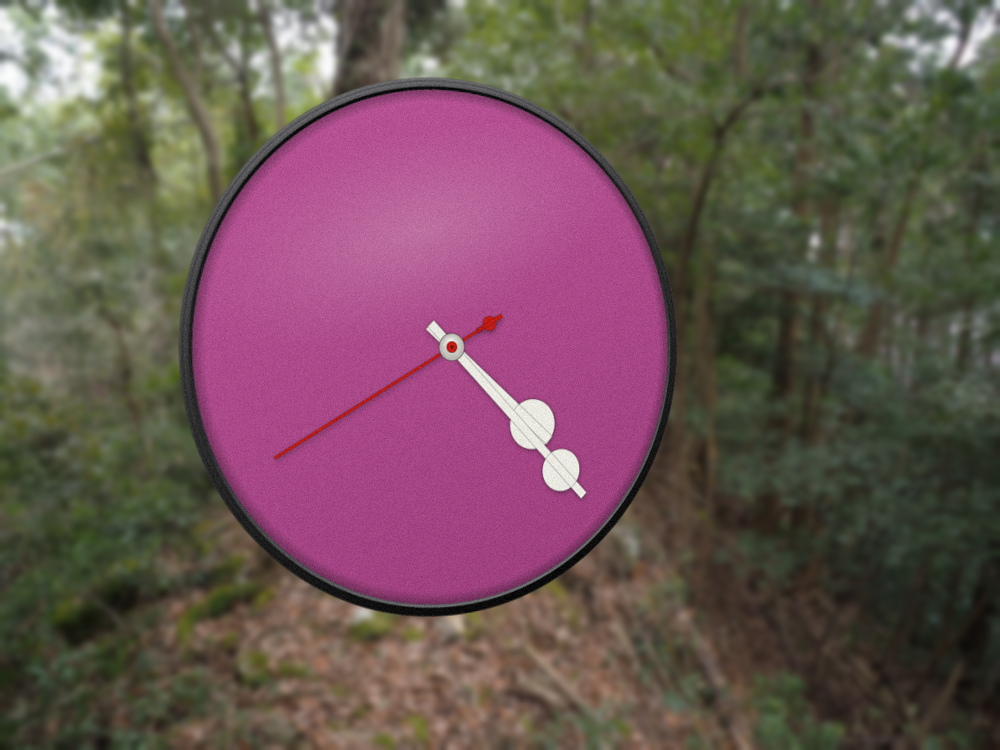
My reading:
4 h 22 min 40 s
